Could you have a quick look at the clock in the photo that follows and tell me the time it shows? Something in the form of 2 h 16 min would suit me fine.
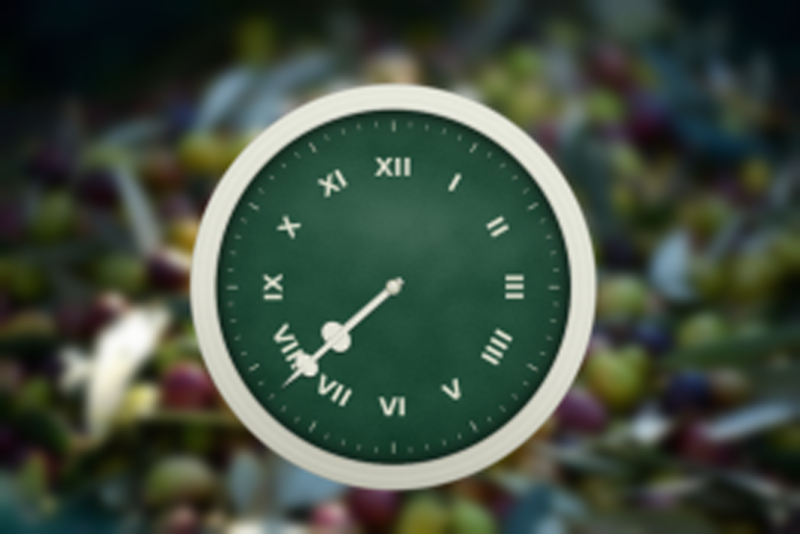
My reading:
7 h 38 min
